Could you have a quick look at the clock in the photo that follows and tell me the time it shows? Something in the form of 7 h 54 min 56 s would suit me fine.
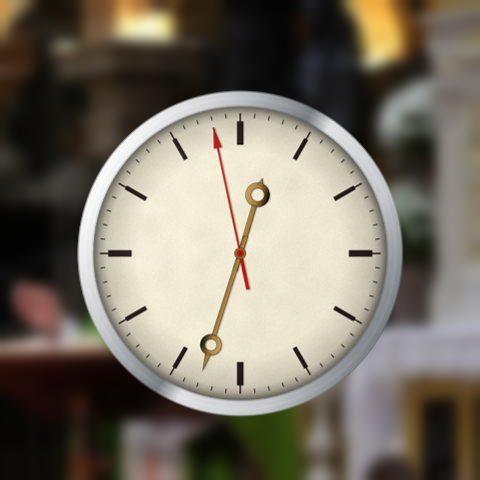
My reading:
12 h 32 min 58 s
